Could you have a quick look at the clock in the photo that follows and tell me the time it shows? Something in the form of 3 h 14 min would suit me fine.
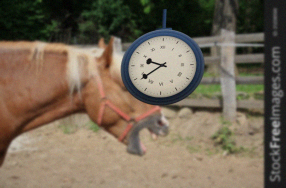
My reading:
9 h 39 min
